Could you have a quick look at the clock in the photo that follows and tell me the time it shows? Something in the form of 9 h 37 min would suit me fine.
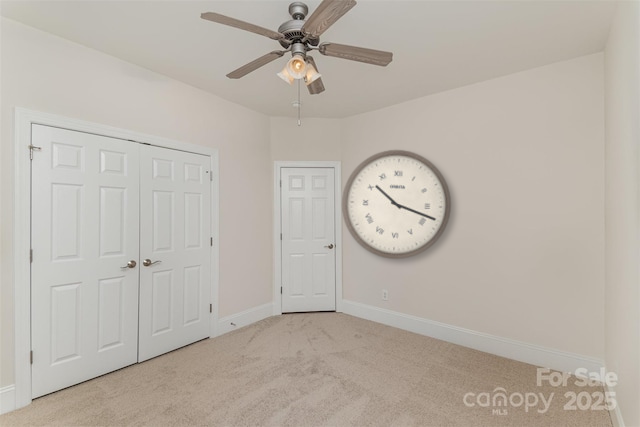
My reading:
10 h 18 min
